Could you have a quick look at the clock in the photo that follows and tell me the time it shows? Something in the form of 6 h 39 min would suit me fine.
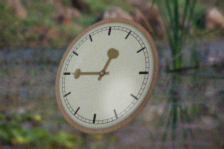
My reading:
12 h 45 min
